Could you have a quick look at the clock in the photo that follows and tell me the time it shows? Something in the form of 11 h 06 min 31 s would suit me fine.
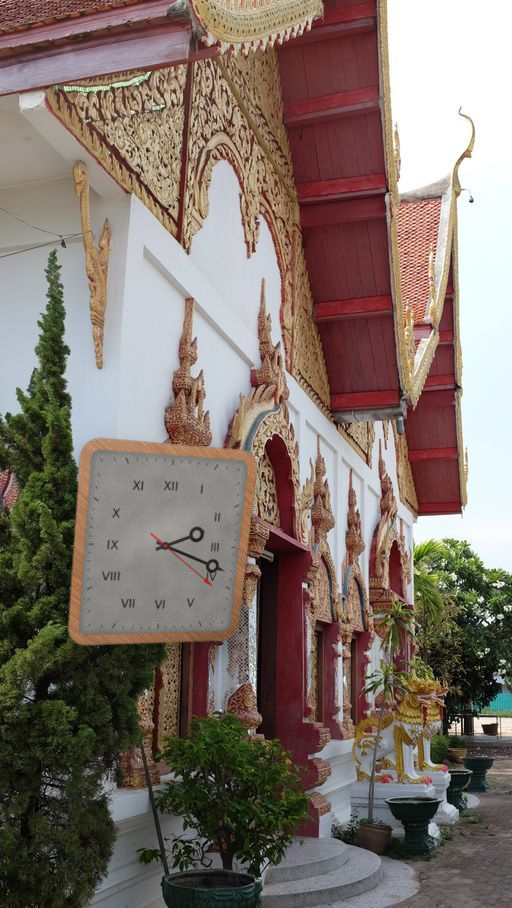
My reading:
2 h 18 min 21 s
